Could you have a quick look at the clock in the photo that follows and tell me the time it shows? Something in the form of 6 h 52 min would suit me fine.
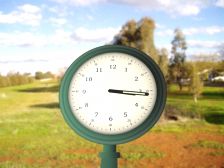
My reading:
3 h 16 min
